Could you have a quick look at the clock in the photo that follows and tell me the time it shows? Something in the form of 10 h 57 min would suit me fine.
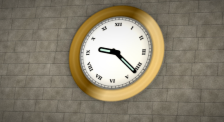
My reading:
9 h 22 min
